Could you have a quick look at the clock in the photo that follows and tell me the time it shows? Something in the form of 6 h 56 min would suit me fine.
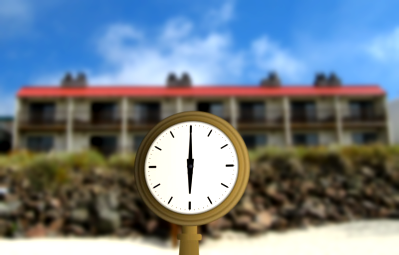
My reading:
6 h 00 min
